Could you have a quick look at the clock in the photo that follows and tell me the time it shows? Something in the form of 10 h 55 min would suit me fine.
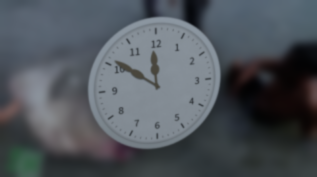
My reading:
11 h 51 min
